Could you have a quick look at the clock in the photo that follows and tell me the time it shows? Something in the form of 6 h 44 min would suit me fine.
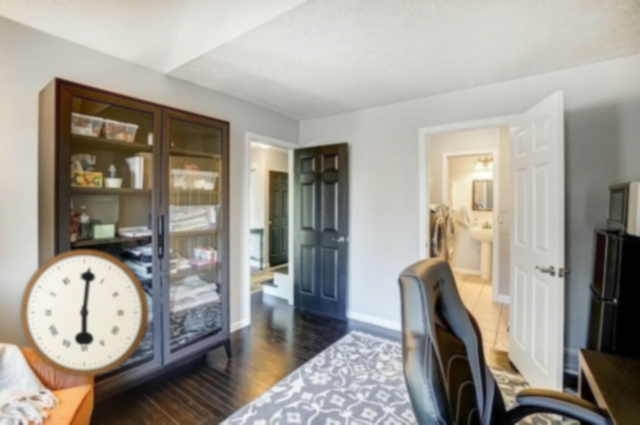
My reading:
6 h 01 min
